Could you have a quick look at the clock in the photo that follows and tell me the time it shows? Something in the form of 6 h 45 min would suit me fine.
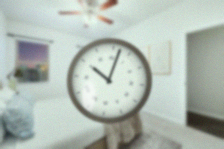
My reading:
10 h 02 min
